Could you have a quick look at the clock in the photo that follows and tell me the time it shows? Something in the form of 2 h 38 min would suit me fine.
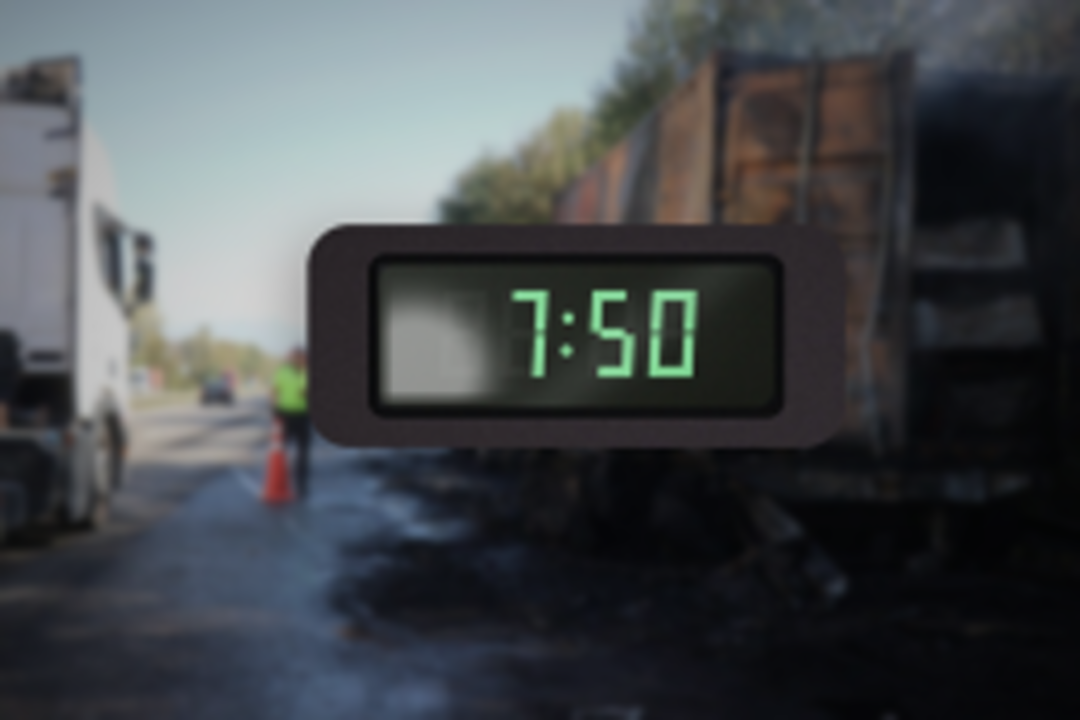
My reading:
7 h 50 min
